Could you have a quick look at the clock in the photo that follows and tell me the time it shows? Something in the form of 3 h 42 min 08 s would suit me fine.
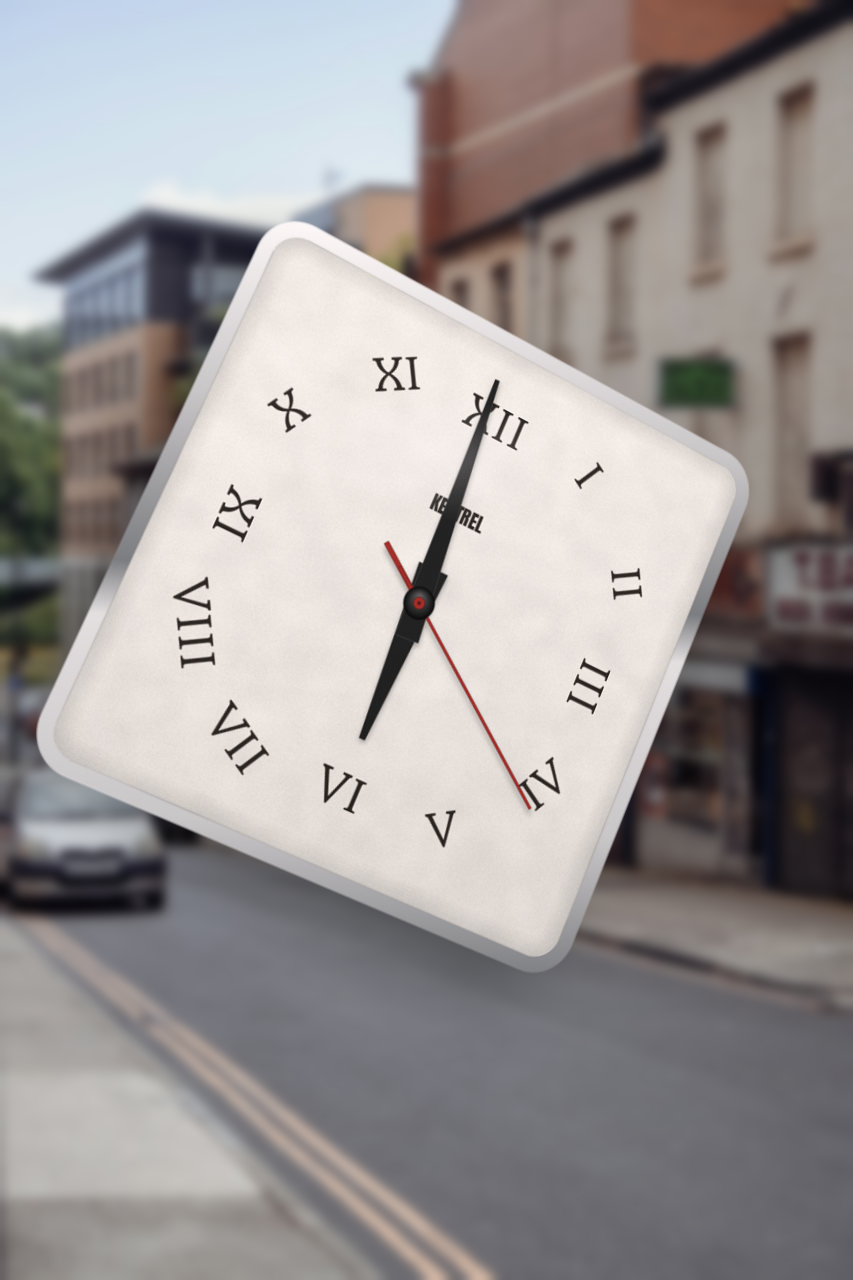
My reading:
5 h 59 min 21 s
